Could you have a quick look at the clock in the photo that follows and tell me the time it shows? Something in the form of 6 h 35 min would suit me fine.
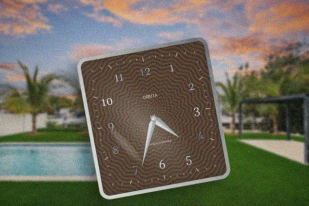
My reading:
4 h 34 min
